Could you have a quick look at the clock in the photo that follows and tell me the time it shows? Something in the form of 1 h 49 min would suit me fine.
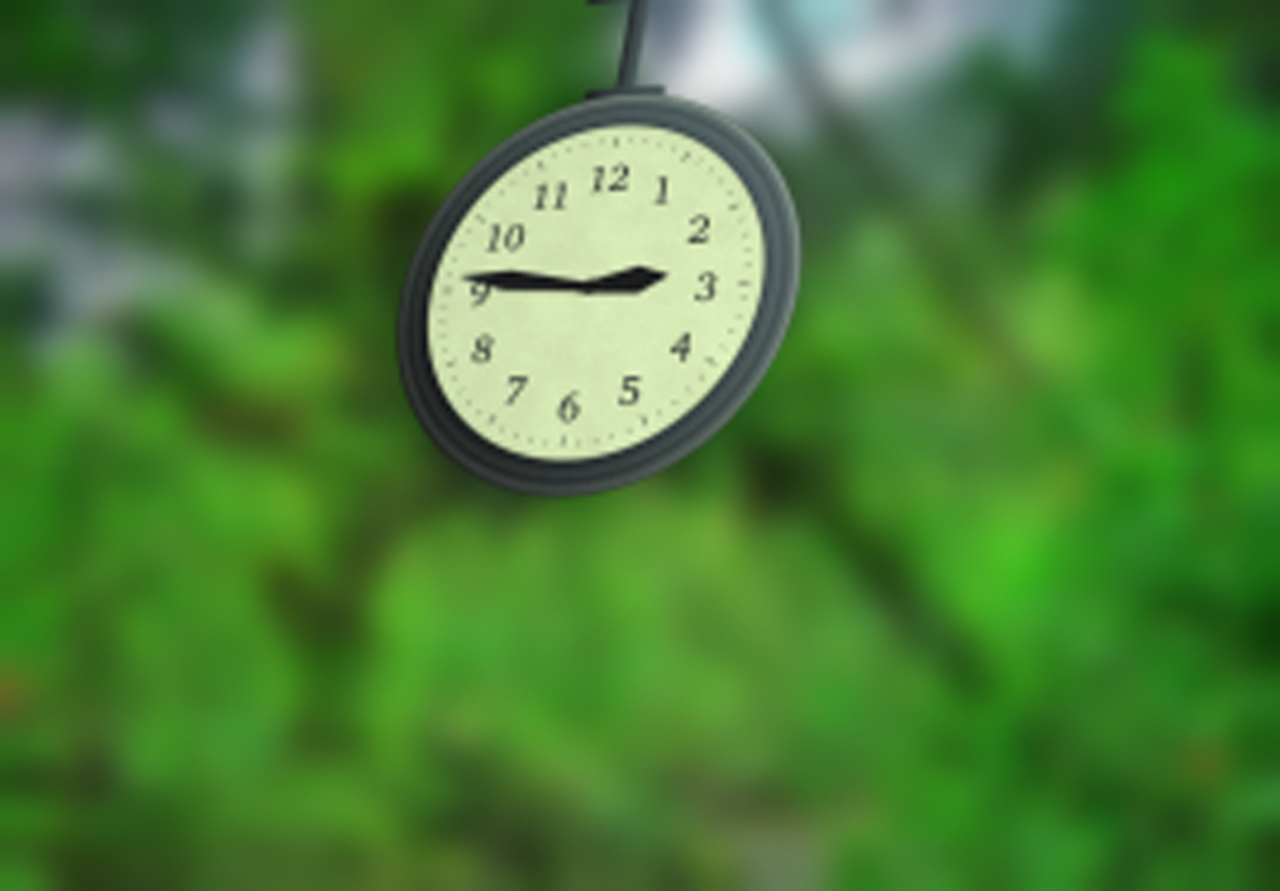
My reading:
2 h 46 min
